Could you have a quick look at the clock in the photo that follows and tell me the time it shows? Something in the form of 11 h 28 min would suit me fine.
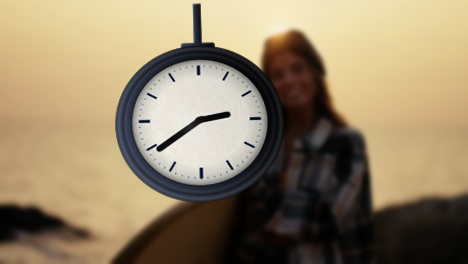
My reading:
2 h 39 min
